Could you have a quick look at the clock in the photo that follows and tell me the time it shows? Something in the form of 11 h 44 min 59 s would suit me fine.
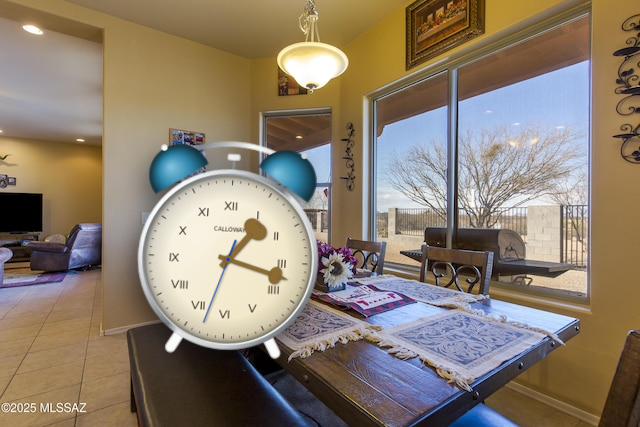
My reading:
1 h 17 min 33 s
